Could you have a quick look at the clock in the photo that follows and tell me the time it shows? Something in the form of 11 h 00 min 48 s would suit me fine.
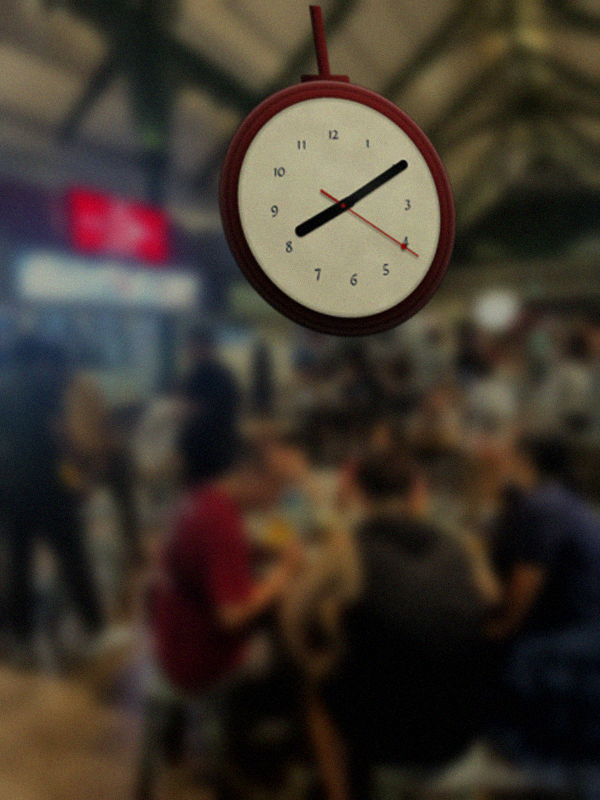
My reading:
8 h 10 min 21 s
